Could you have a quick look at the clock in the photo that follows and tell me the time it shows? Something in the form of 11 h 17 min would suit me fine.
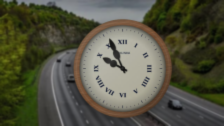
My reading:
9 h 56 min
